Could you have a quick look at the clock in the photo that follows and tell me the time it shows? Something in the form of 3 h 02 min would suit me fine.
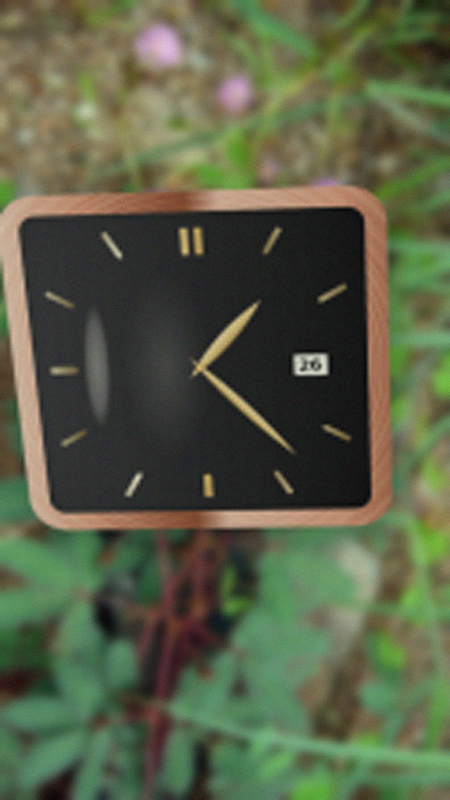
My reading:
1 h 23 min
